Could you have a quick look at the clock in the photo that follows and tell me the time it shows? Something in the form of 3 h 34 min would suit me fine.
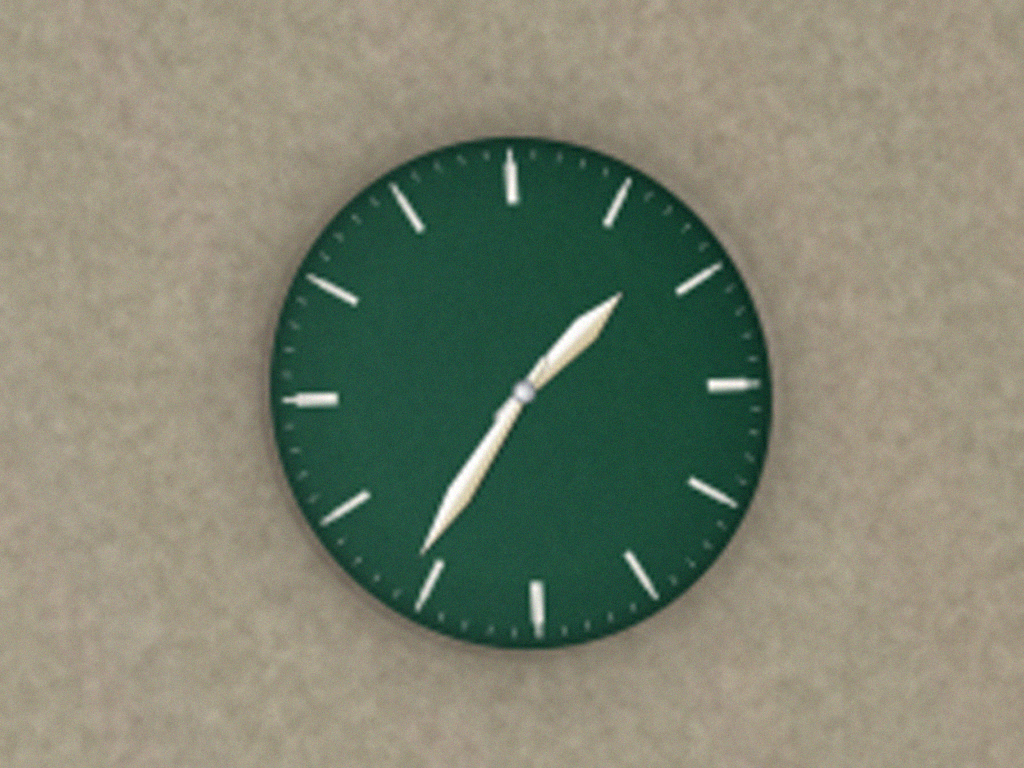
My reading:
1 h 36 min
